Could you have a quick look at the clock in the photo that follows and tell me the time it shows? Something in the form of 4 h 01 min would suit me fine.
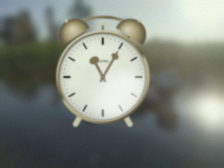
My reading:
11 h 05 min
